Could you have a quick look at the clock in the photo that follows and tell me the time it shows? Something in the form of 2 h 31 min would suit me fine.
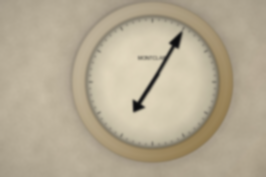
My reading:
7 h 05 min
